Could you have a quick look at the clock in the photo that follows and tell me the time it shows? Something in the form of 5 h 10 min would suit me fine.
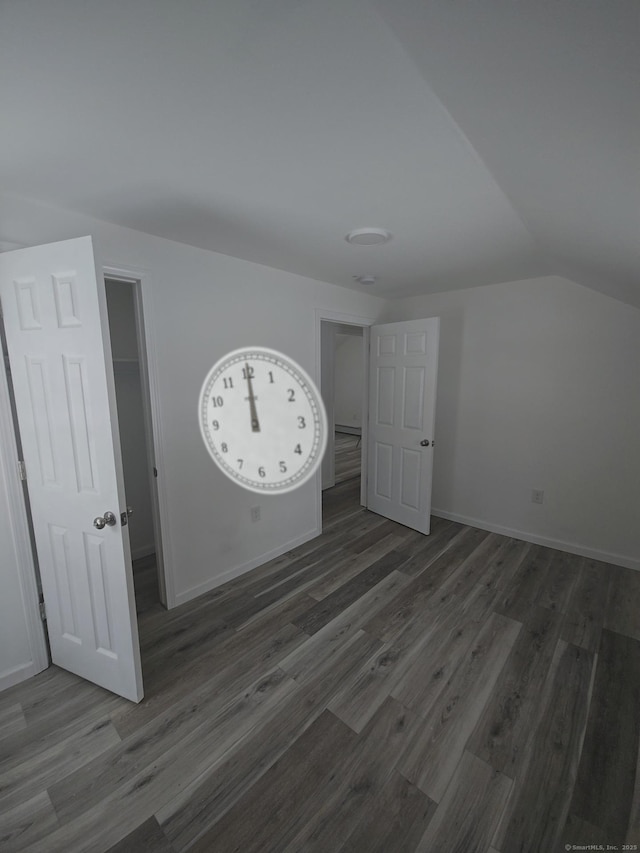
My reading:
12 h 00 min
